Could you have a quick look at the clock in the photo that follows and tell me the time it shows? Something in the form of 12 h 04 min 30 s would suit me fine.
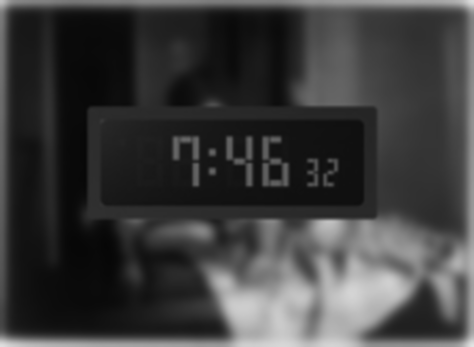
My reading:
7 h 46 min 32 s
